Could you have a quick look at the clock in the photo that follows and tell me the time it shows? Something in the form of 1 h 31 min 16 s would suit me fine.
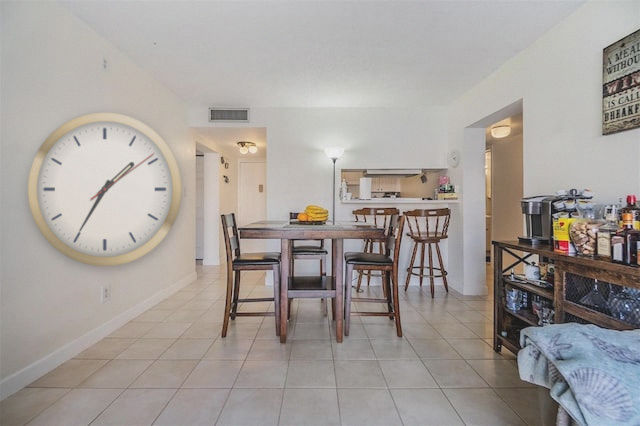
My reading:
1 h 35 min 09 s
